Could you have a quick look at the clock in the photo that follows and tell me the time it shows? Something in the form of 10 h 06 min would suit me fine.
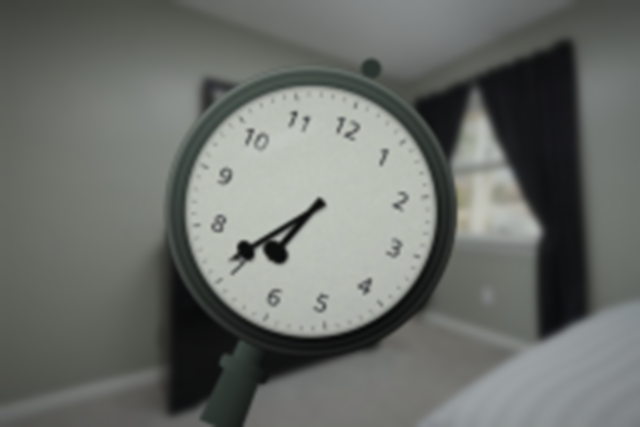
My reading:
6 h 36 min
